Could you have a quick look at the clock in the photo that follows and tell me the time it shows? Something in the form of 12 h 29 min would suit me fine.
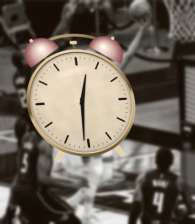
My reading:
12 h 31 min
